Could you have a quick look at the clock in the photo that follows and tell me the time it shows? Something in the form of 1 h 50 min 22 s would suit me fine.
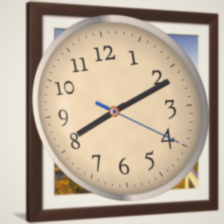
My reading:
8 h 11 min 20 s
